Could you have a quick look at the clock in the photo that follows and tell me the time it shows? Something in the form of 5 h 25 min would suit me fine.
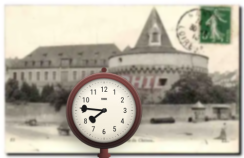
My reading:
7 h 46 min
